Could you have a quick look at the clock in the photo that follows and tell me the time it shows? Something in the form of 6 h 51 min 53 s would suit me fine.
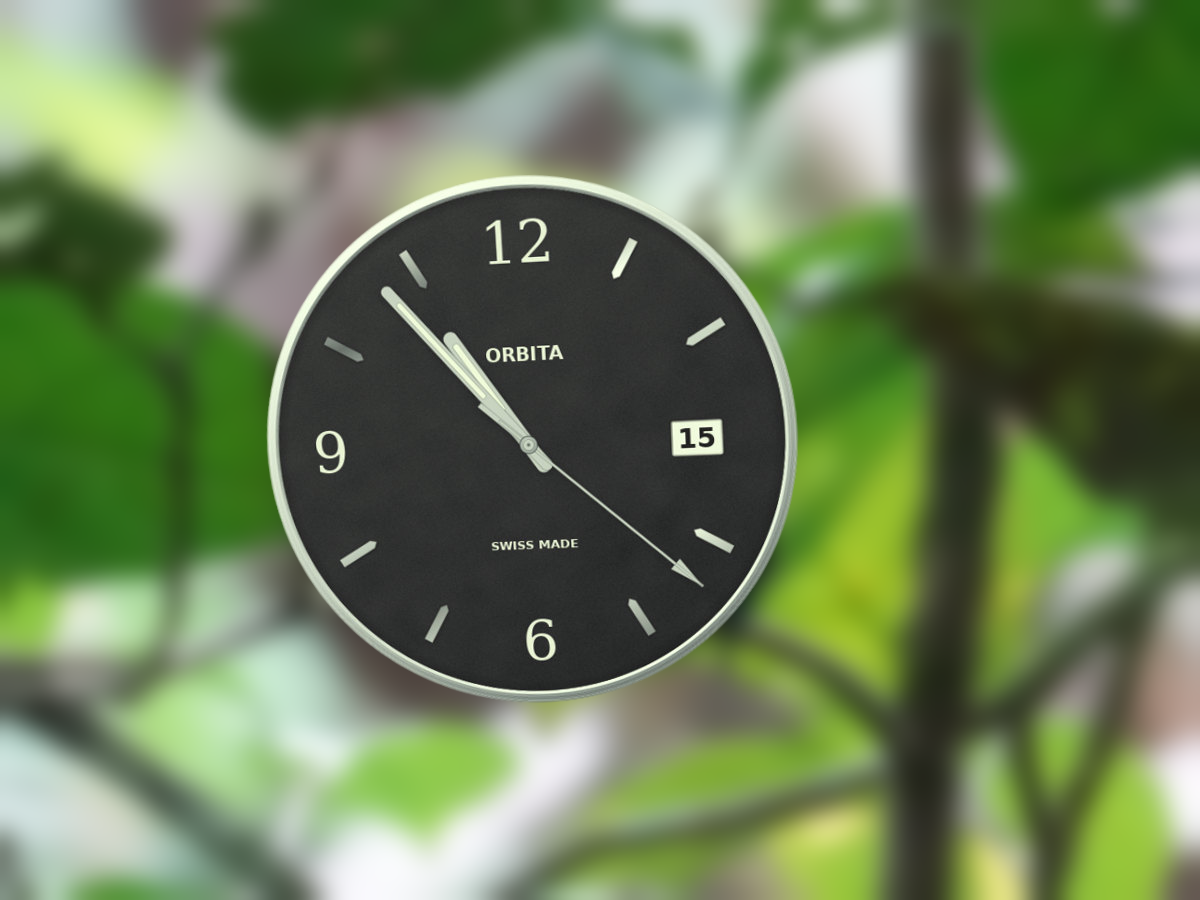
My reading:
10 h 53 min 22 s
